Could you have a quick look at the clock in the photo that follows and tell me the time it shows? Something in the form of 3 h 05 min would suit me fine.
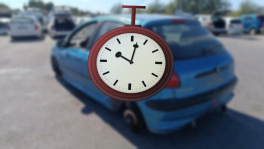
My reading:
10 h 02 min
